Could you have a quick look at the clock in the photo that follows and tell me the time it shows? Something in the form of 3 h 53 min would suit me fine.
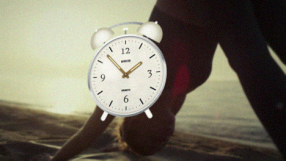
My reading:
1 h 53 min
